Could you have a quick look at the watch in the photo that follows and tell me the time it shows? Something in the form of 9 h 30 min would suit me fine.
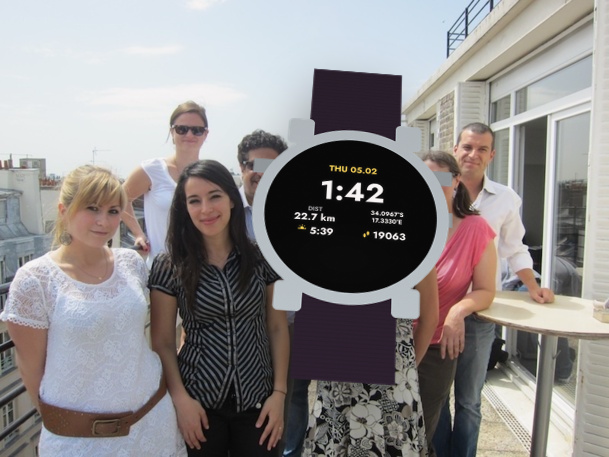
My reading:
1 h 42 min
